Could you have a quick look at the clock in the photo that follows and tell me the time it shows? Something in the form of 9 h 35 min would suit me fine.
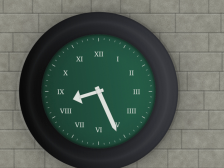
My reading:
8 h 26 min
